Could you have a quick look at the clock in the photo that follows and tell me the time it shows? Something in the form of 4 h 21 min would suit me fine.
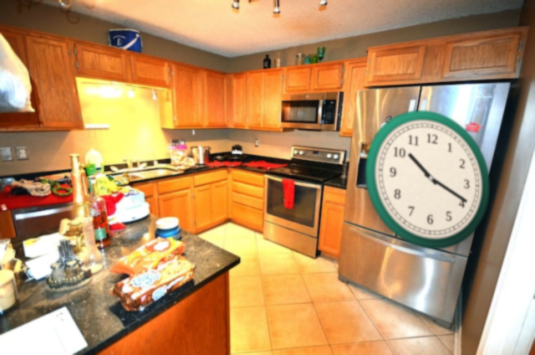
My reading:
10 h 19 min
